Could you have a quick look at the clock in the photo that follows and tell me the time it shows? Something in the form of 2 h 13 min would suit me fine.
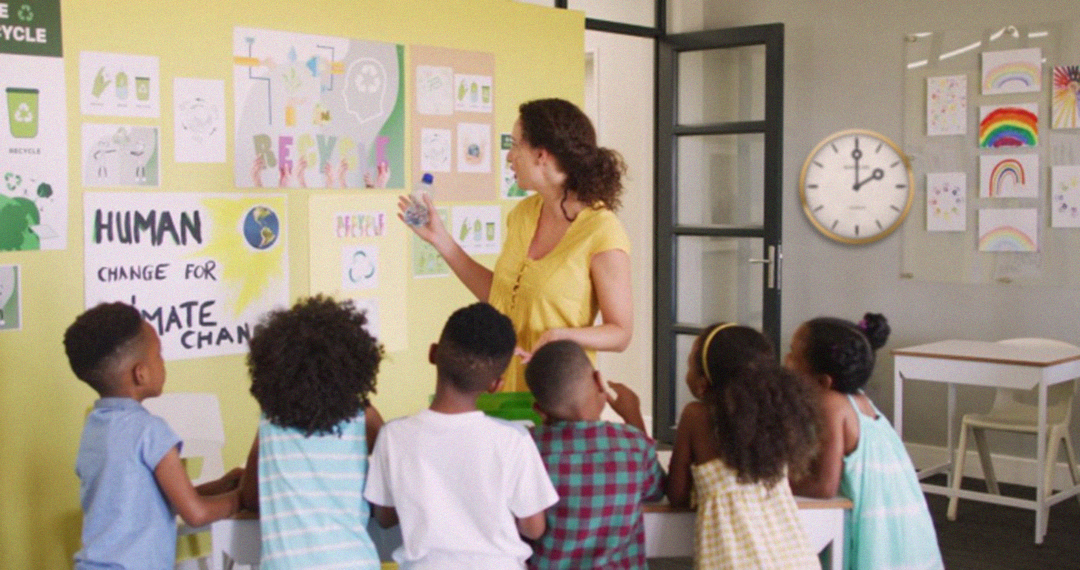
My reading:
2 h 00 min
